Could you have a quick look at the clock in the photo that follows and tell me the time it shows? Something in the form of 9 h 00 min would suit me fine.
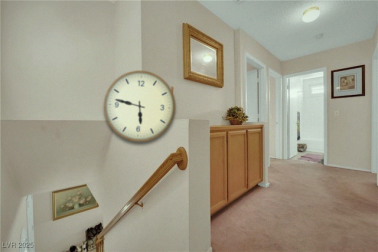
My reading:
5 h 47 min
